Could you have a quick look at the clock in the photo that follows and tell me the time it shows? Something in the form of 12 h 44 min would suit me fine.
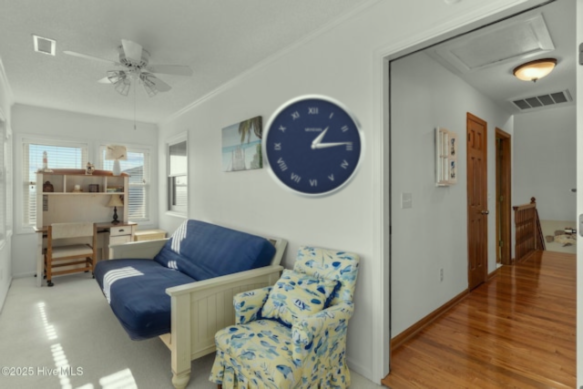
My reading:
1 h 14 min
